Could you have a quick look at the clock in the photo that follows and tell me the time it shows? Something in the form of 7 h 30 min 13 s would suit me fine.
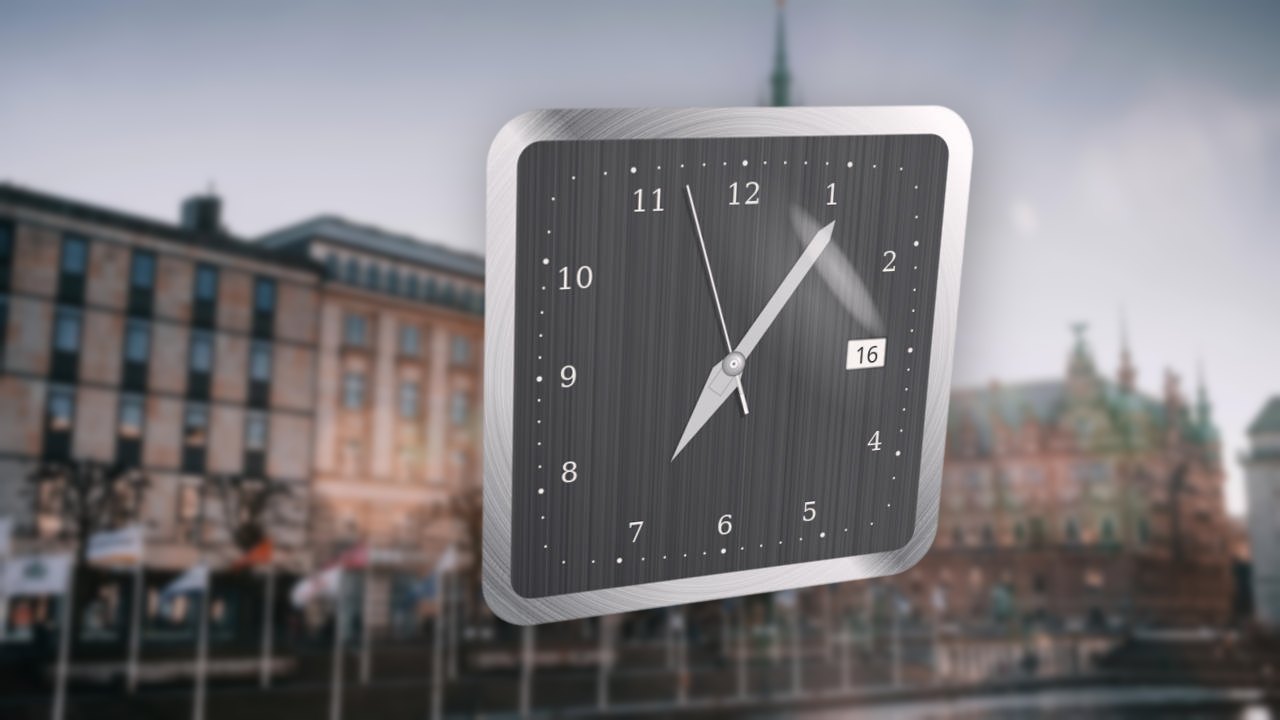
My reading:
7 h 05 min 57 s
